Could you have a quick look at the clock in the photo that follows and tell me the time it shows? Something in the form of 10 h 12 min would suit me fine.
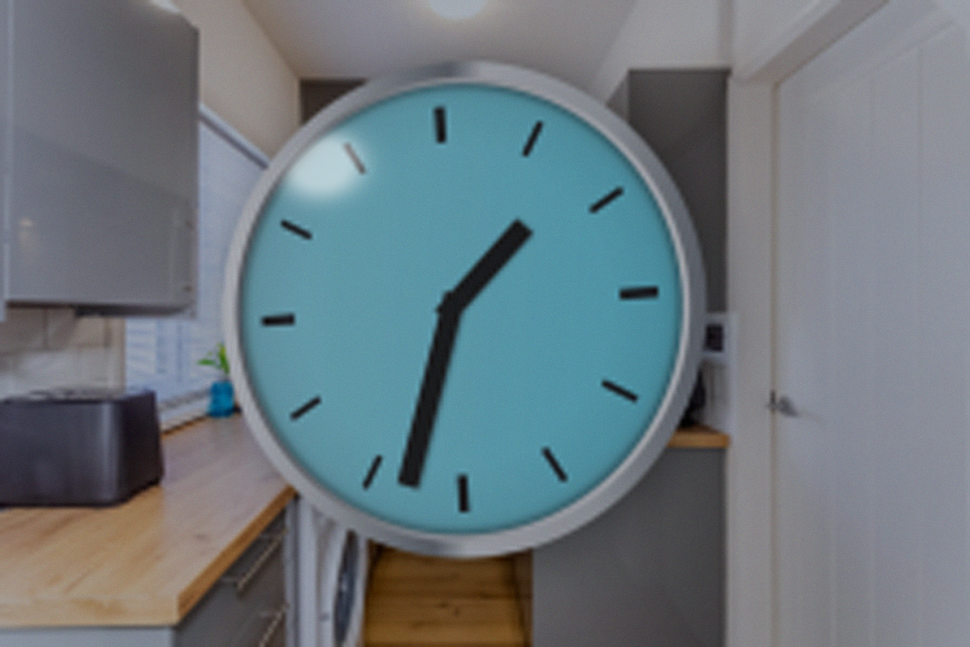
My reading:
1 h 33 min
